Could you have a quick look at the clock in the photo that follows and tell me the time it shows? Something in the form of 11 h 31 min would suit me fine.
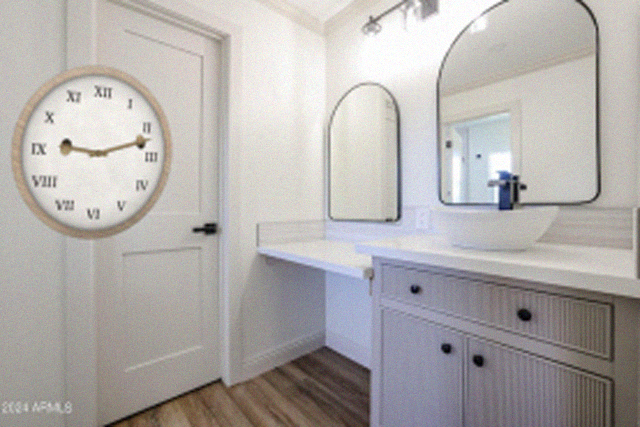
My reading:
9 h 12 min
